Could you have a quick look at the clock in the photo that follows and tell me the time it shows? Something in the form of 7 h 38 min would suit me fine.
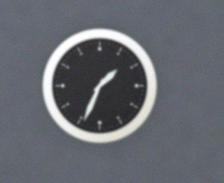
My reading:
1 h 34 min
